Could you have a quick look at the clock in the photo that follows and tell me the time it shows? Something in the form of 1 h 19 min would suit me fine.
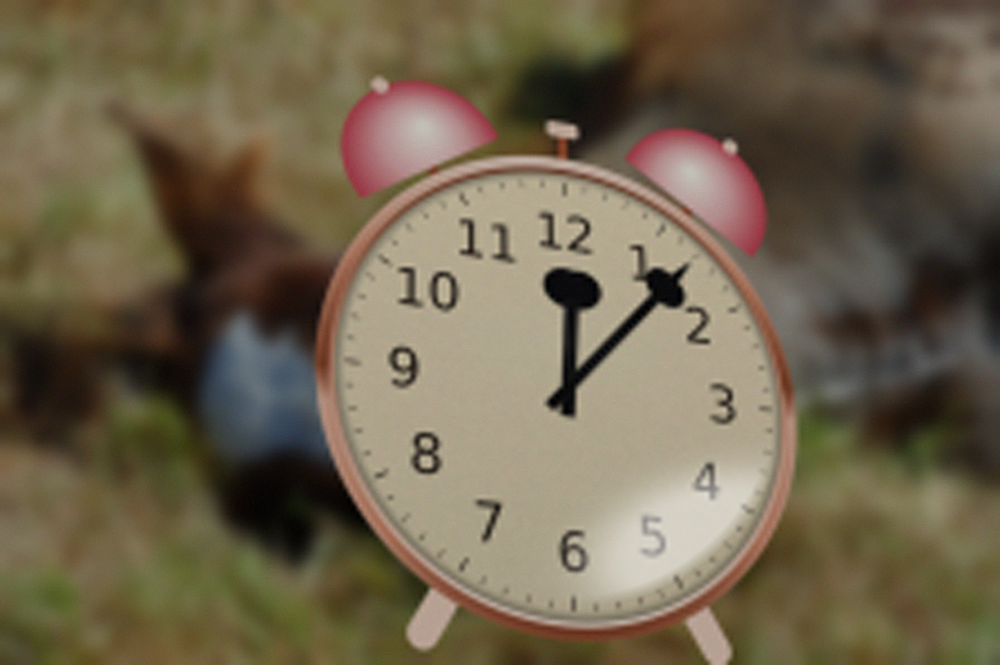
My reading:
12 h 07 min
